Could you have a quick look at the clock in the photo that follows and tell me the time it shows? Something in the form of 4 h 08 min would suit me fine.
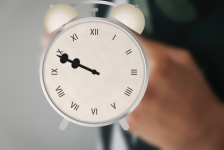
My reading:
9 h 49 min
